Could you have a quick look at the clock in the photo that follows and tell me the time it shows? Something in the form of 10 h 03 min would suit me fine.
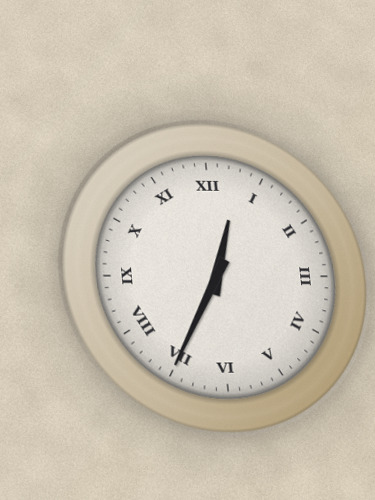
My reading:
12 h 35 min
